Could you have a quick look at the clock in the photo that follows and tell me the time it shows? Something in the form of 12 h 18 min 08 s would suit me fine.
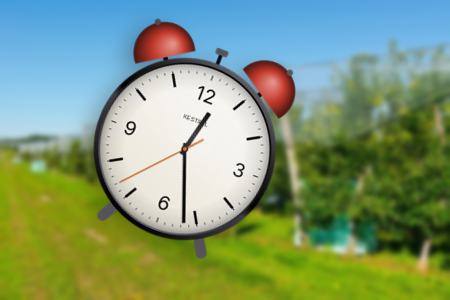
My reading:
12 h 26 min 37 s
